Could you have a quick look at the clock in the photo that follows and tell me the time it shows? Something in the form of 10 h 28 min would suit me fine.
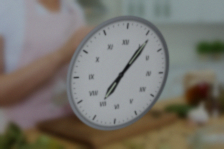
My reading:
7 h 06 min
